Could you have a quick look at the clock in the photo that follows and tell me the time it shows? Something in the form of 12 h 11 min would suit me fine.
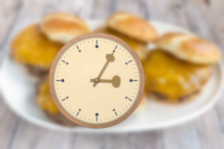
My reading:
3 h 05 min
